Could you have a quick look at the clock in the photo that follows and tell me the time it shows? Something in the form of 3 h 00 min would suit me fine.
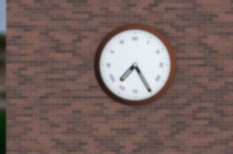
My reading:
7 h 25 min
